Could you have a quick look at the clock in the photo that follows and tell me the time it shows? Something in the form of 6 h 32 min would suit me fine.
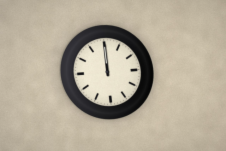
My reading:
12 h 00 min
